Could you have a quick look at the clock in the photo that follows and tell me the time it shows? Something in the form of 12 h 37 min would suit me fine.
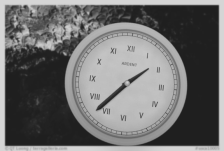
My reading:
1 h 37 min
